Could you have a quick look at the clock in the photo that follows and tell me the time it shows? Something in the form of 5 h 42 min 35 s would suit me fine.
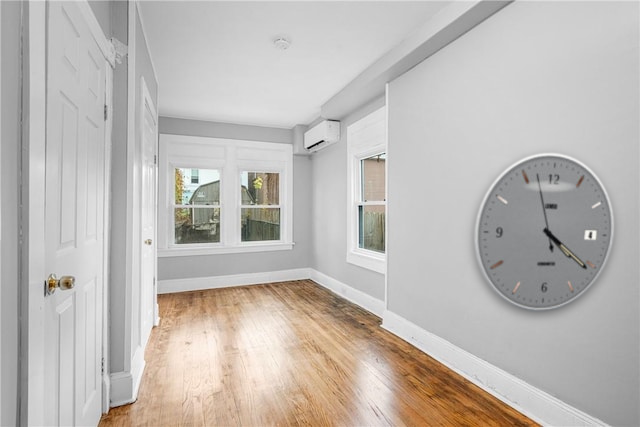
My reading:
4 h 20 min 57 s
